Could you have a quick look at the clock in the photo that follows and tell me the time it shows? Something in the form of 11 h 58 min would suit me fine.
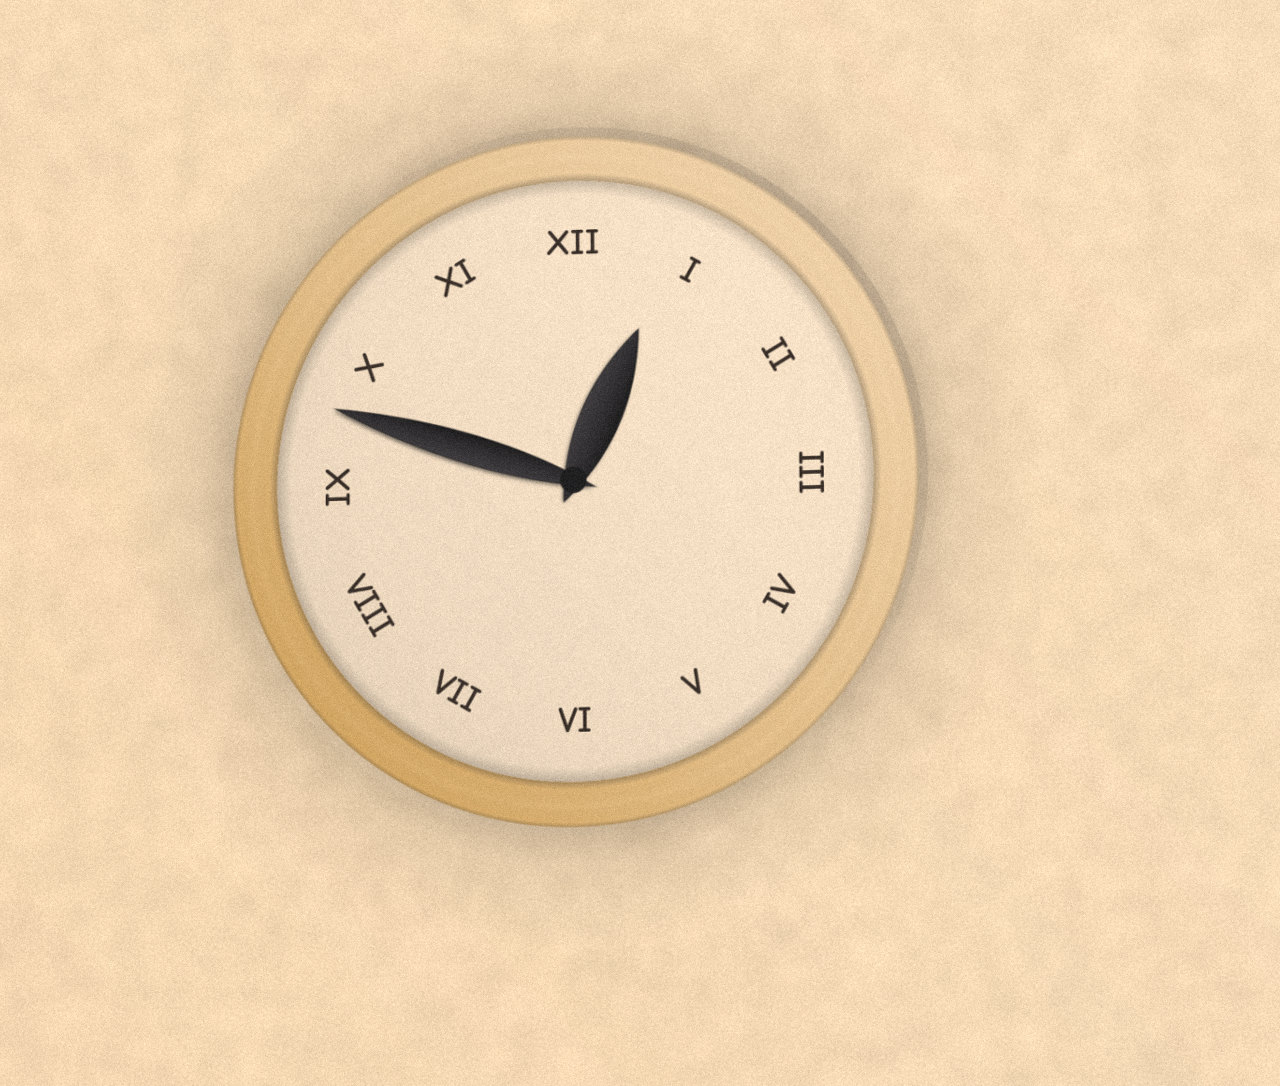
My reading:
12 h 48 min
